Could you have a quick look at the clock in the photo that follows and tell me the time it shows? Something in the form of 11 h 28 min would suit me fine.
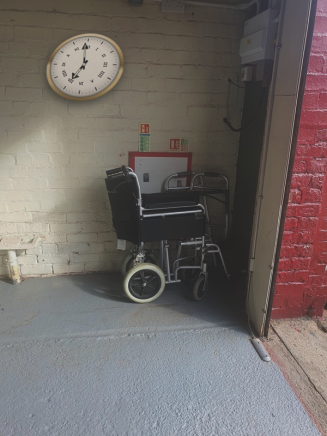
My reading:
6 h 59 min
